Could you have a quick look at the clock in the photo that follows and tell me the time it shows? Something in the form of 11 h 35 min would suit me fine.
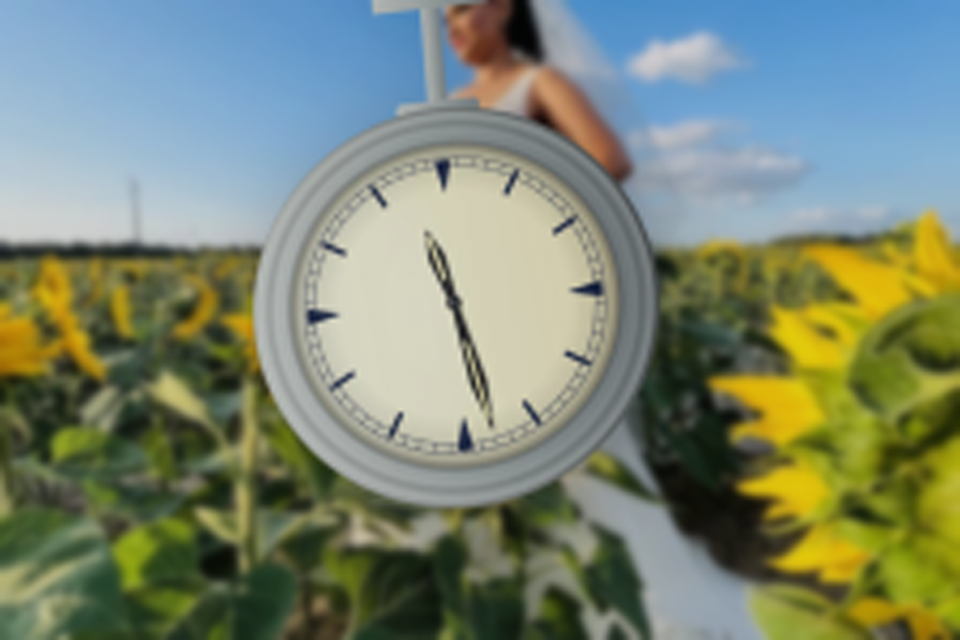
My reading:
11 h 28 min
